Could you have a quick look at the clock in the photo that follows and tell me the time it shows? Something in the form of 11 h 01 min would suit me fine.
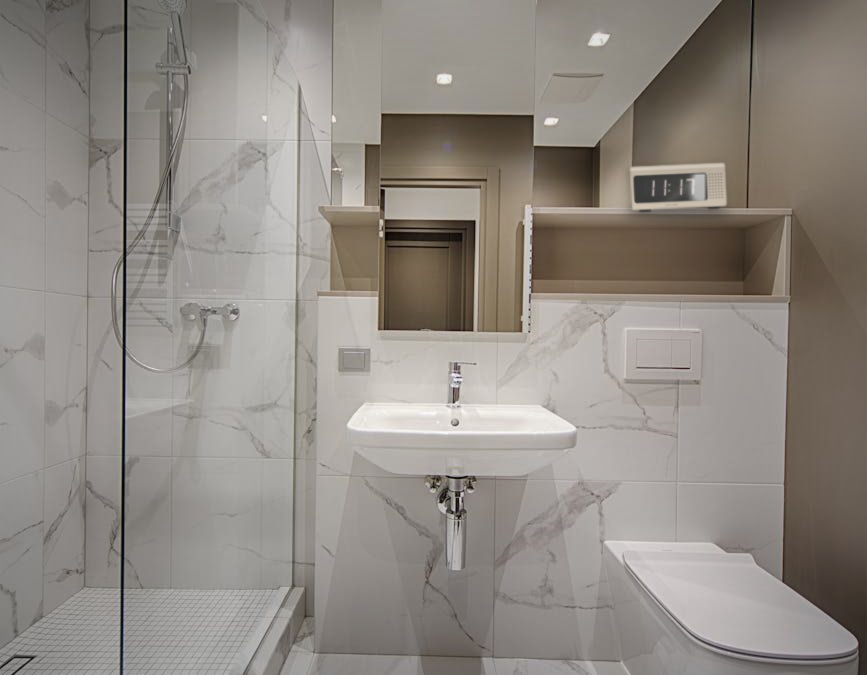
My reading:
11 h 17 min
